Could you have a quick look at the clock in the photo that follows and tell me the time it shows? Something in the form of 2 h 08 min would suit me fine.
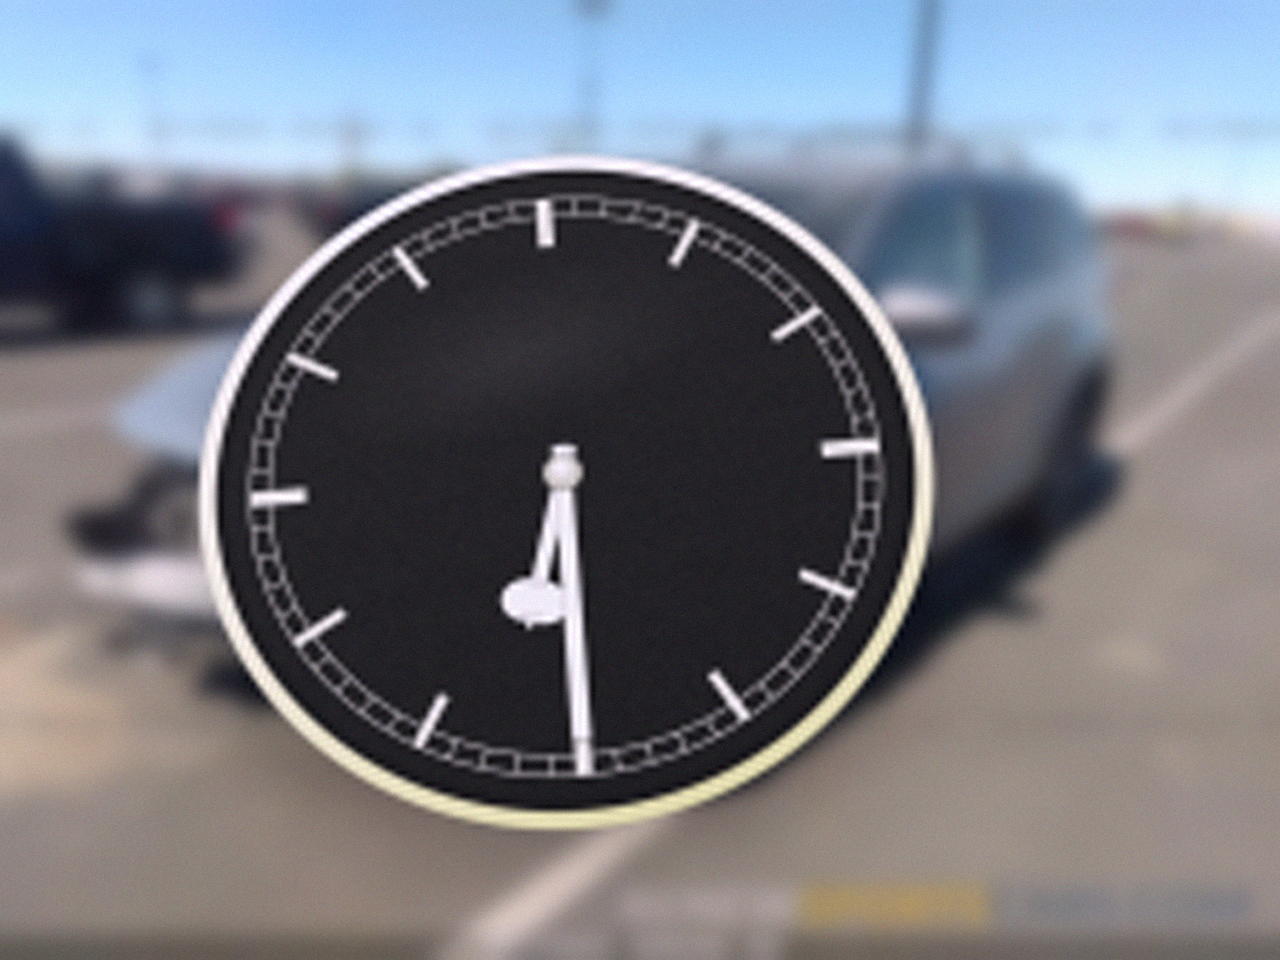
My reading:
6 h 30 min
